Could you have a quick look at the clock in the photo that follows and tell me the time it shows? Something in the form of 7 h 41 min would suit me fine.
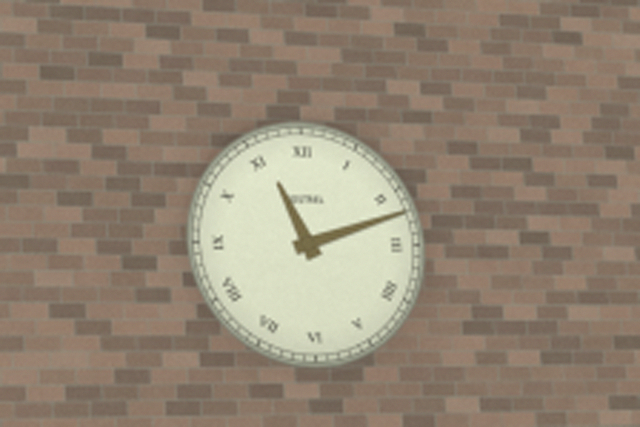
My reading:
11 h 12 min
